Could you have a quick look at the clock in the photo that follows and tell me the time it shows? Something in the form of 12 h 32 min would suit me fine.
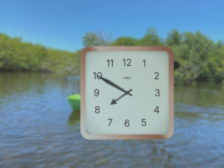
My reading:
7 h 50 min
